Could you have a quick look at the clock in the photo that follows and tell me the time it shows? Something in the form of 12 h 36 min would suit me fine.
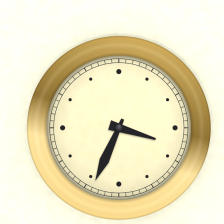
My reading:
3 h 34 min
